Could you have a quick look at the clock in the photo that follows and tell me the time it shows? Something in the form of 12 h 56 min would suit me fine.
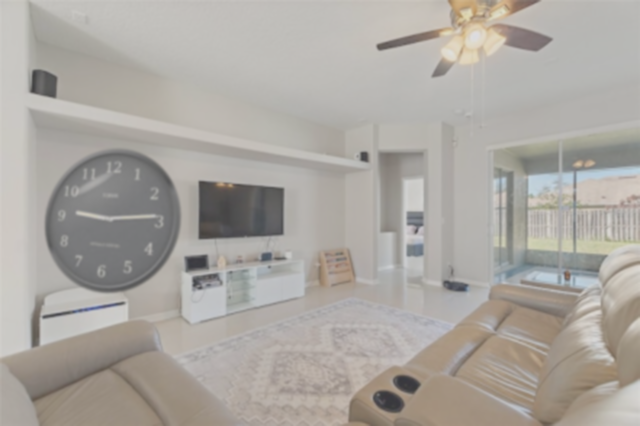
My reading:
9 h 14 min
